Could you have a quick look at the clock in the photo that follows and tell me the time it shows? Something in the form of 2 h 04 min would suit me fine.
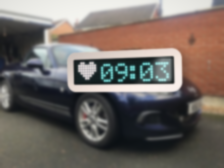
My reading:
9 h 03 min
